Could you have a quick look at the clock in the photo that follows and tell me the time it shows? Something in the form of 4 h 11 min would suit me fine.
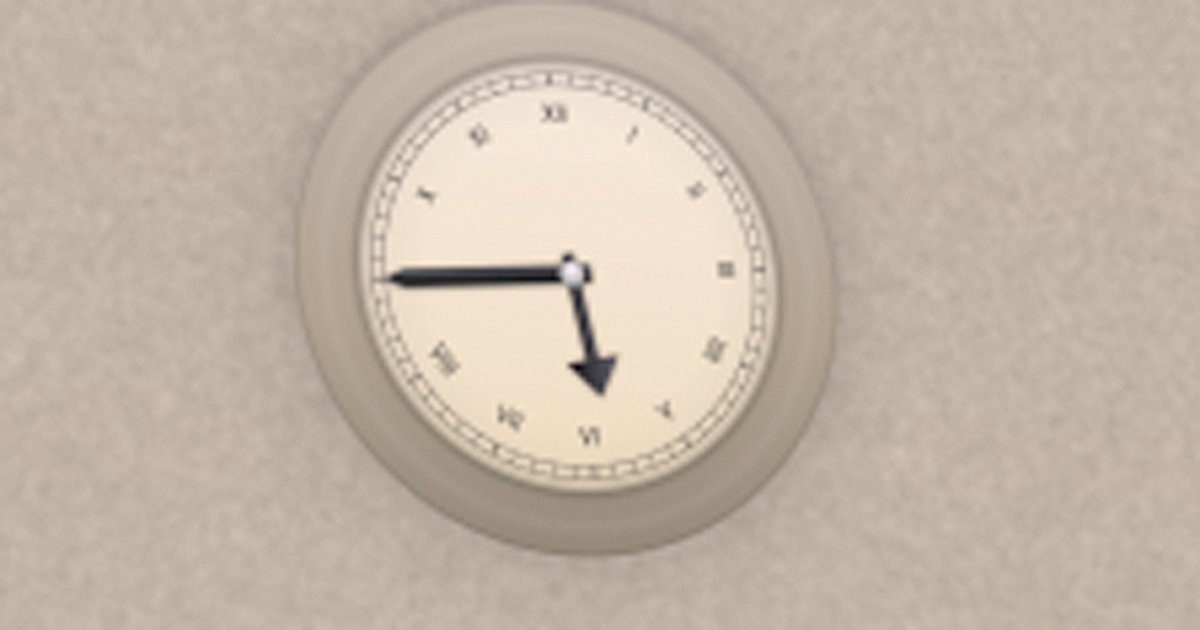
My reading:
5 h 45 min
